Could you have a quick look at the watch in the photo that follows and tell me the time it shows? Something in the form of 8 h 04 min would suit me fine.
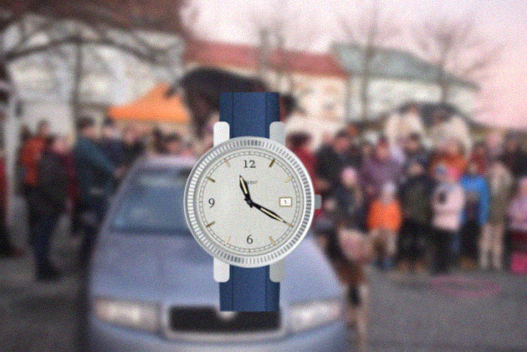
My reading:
11 h 20 min
